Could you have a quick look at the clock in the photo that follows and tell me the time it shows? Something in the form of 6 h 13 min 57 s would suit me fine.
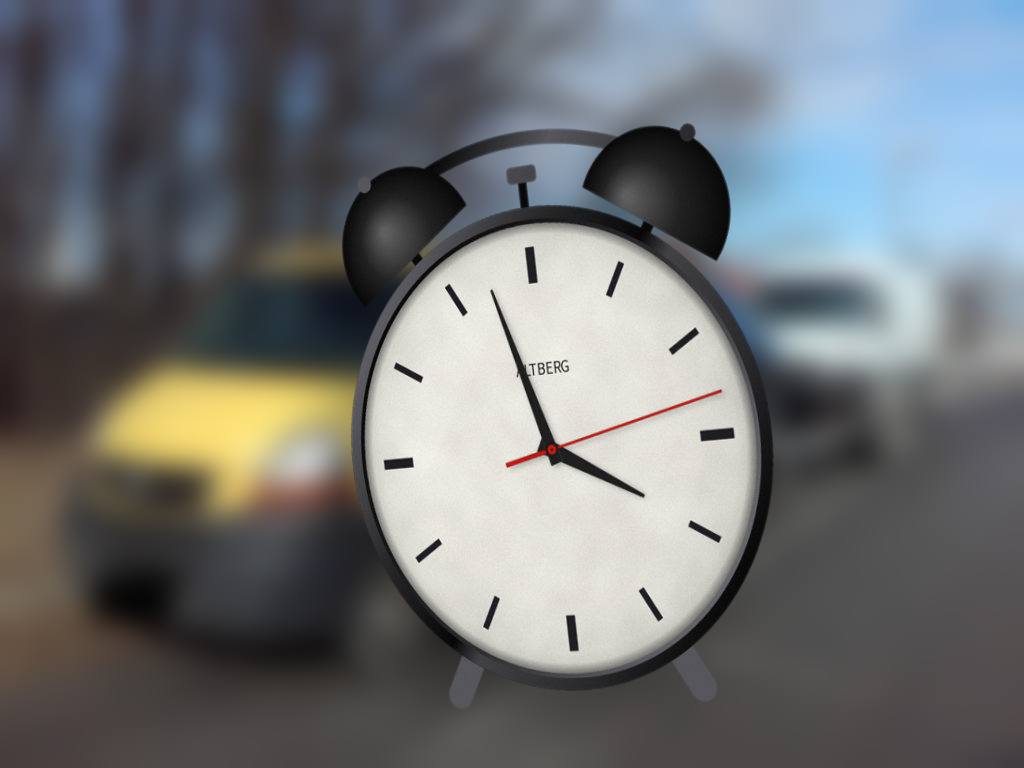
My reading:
3 h 57 min 13 s
